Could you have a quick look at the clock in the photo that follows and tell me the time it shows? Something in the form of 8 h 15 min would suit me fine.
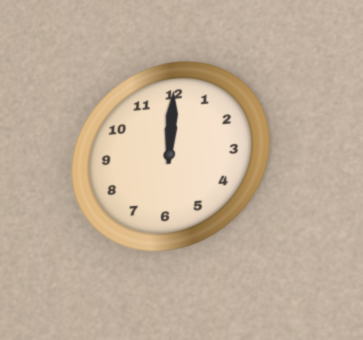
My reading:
12 h 00 min
